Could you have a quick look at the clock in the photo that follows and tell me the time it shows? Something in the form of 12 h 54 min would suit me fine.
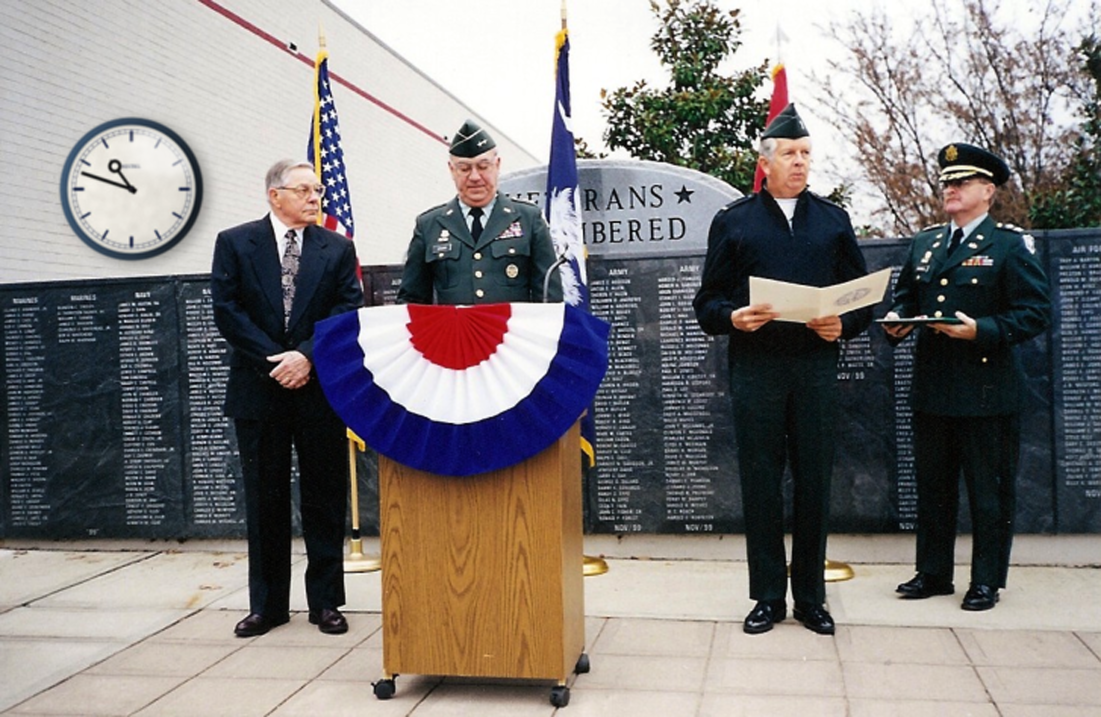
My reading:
10 h 48 min
